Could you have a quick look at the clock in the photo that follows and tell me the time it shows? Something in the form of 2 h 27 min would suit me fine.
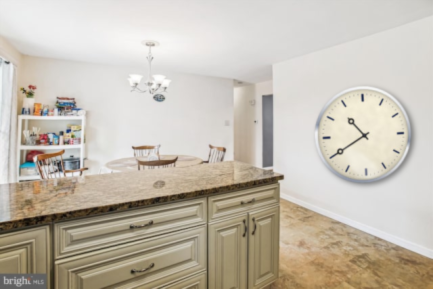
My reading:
10 h 40 min
